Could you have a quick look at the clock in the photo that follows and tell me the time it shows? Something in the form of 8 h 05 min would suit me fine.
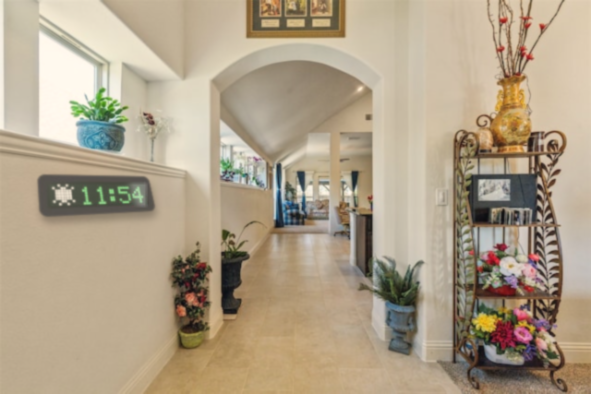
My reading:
11 h 54 min
